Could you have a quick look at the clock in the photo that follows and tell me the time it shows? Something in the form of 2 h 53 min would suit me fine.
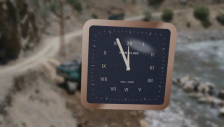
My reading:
11 h 56 min
